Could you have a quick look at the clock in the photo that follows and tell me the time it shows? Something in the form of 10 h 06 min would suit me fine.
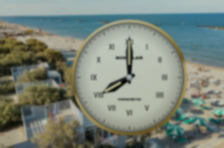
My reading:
8 h 00 min
